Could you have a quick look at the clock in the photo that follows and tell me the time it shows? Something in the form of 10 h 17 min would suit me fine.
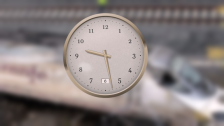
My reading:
9 h 28 min
